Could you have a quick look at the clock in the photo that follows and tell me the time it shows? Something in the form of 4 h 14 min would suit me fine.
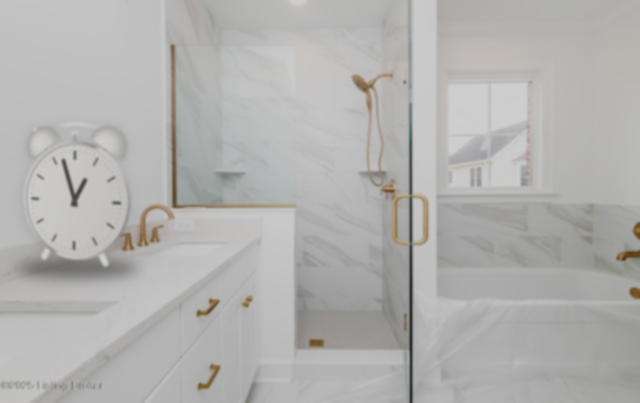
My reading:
12 h 57 min
